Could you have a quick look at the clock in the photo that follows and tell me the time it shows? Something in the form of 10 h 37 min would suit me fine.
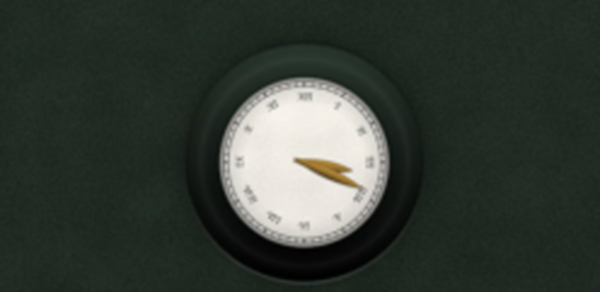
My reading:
3 h 19 min
